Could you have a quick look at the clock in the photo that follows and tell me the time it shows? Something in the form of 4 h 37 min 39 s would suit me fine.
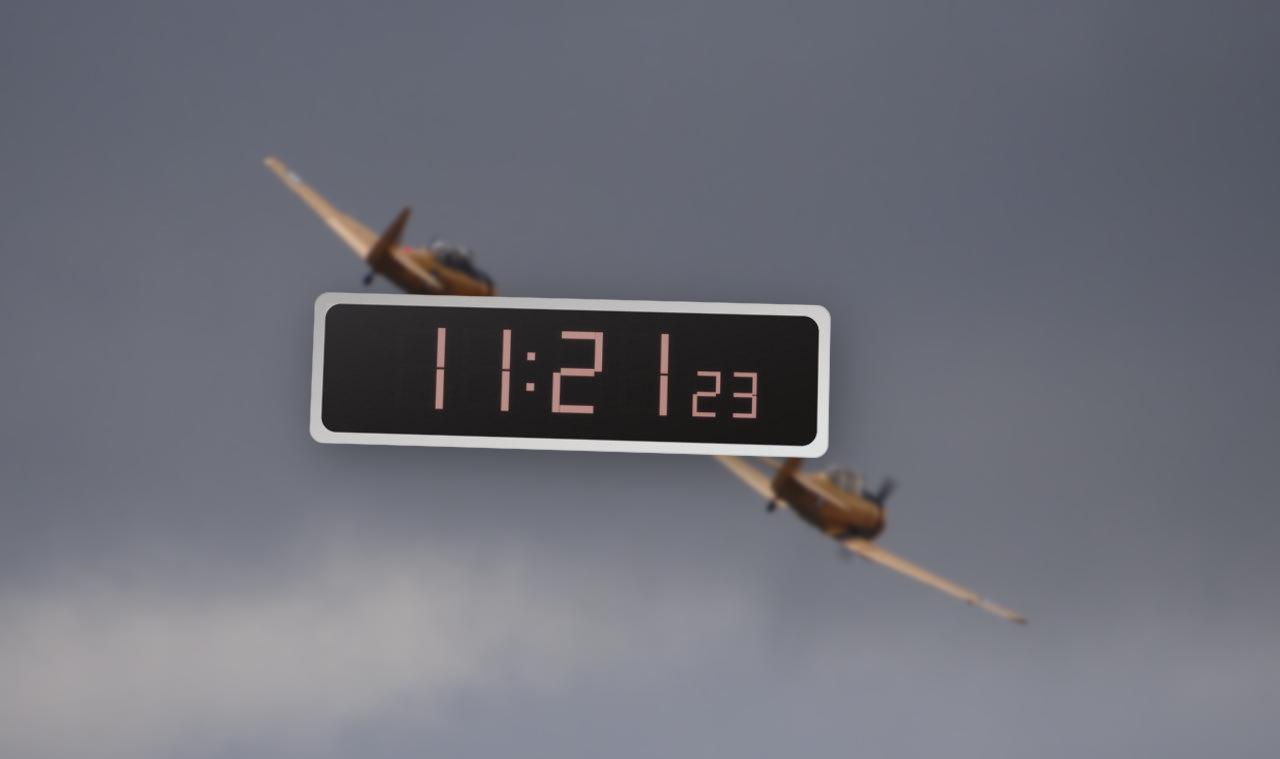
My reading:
11 h 21 min 23 s
